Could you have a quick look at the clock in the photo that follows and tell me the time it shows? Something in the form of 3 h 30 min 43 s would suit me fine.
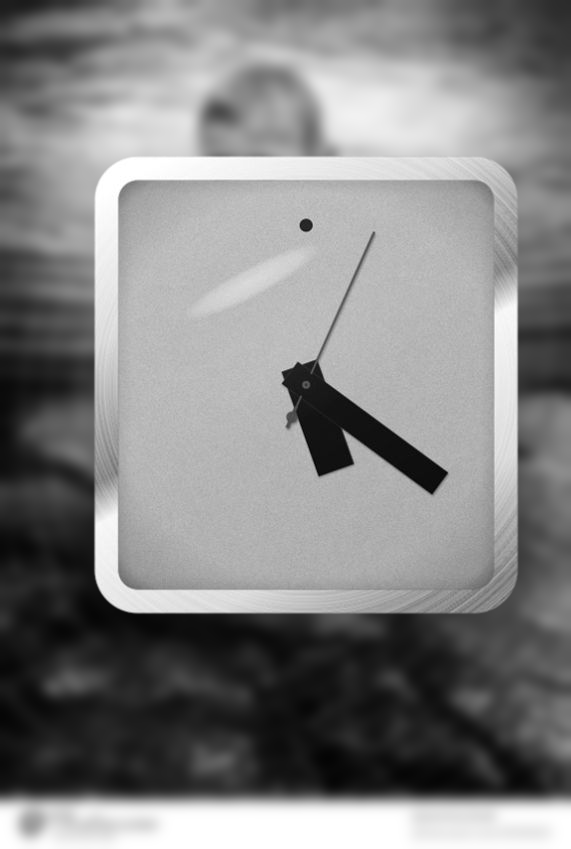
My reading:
5 h 21 min 04 s
